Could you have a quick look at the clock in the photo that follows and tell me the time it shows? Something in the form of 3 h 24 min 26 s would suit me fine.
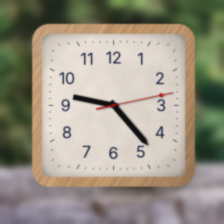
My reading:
9 h 23 min 13 s
